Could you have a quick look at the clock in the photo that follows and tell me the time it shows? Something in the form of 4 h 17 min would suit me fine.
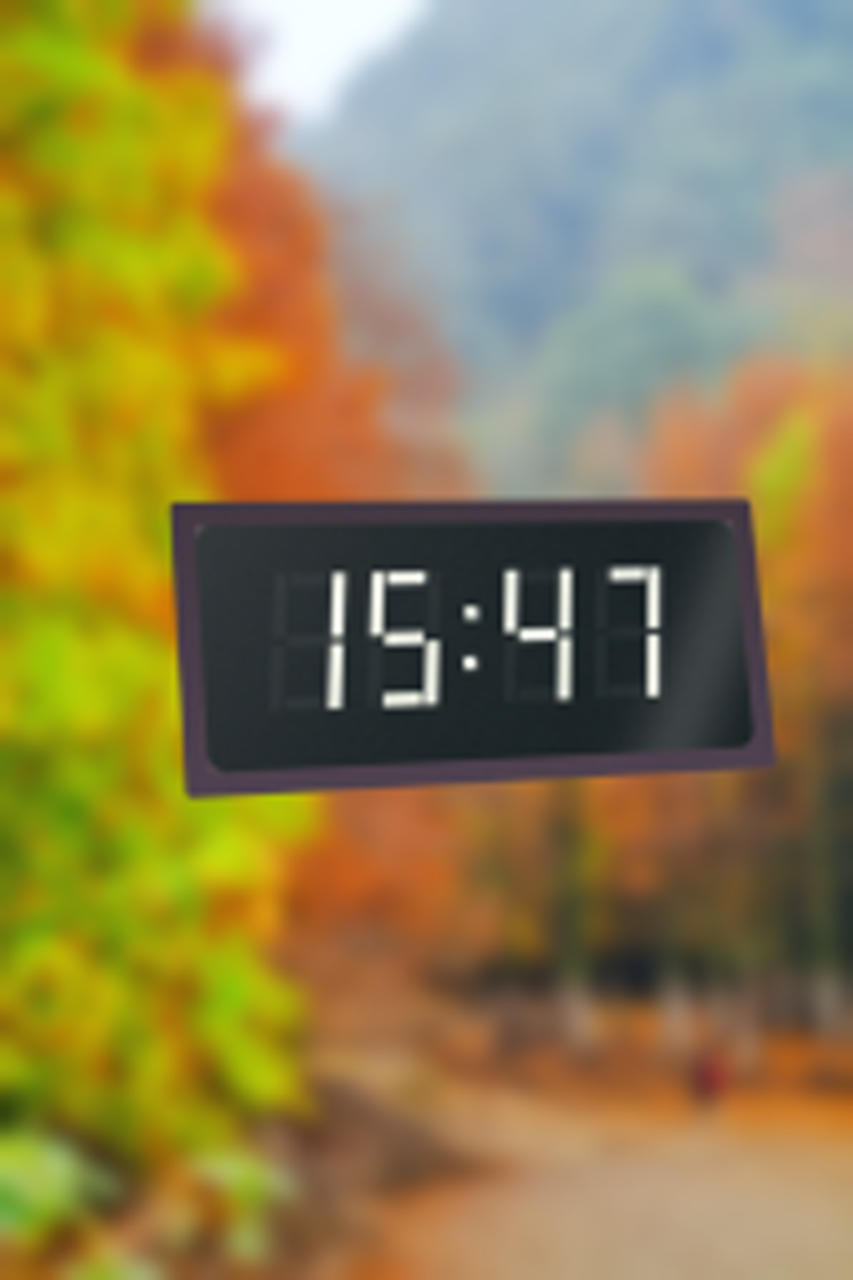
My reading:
15 h 47 min
